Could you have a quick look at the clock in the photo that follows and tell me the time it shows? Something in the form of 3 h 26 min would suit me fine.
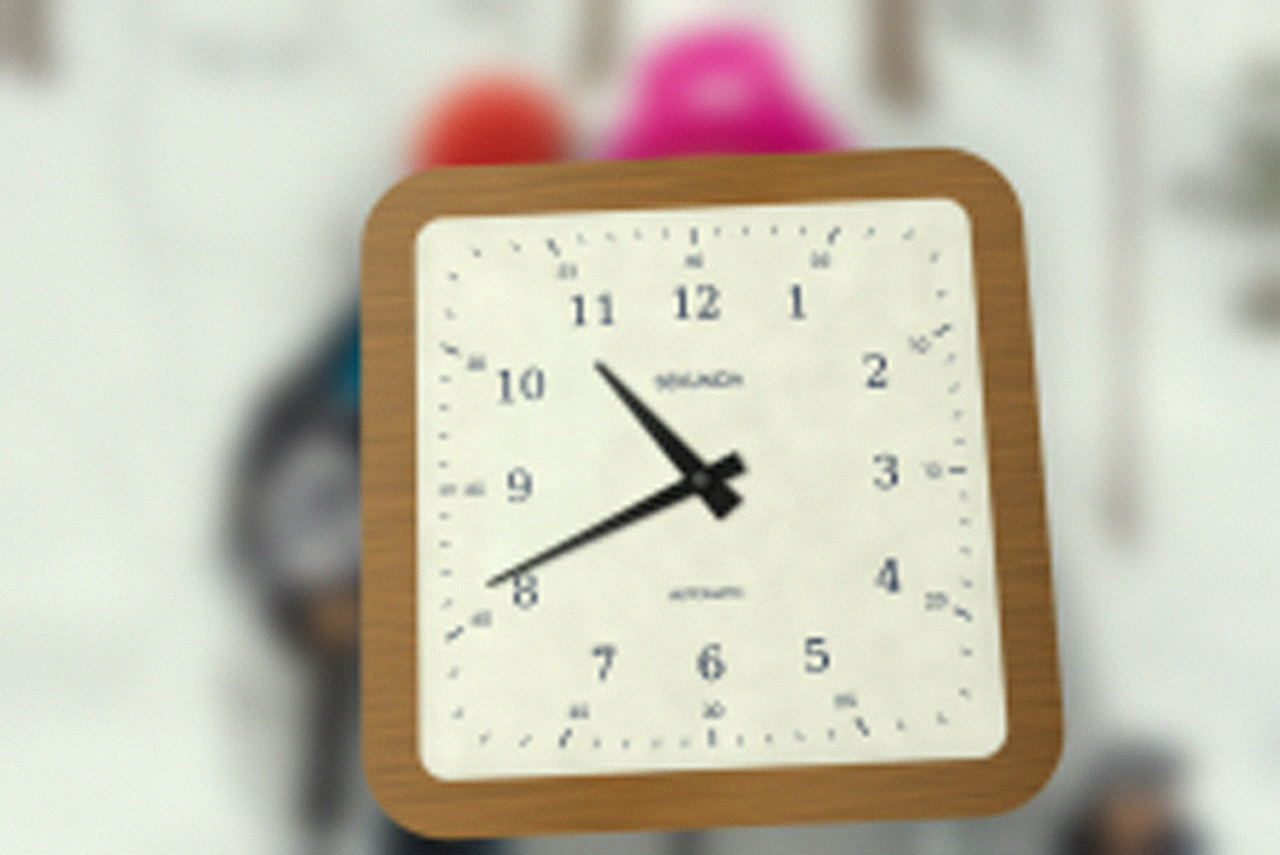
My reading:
10 h 41 min
